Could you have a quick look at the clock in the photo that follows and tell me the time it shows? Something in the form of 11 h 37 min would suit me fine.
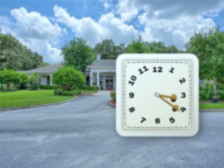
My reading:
3 h 21 min
